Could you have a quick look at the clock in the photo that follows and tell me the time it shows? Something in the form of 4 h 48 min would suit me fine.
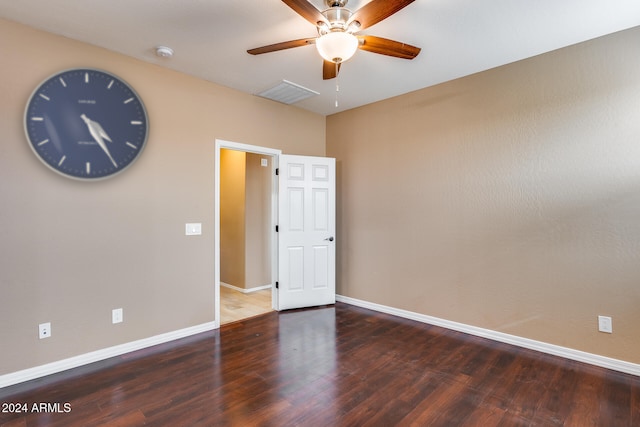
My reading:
4 h 25 min
